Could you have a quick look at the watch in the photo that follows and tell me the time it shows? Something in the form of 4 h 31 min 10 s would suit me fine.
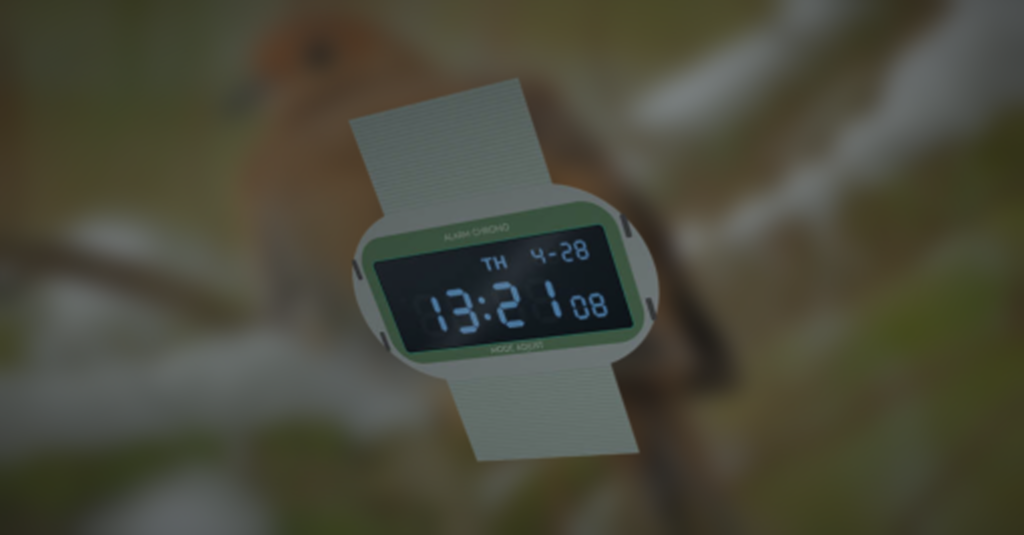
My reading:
13 h 21 min 08 s
